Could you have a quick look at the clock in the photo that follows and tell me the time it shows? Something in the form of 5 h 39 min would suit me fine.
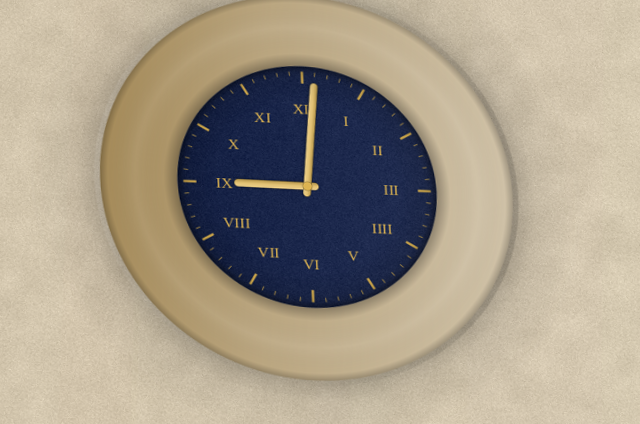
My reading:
9 h 01 min
